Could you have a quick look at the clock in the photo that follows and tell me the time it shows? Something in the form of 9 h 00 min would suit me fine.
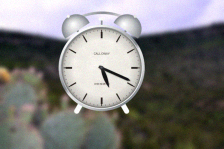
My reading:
5 h 19 min
